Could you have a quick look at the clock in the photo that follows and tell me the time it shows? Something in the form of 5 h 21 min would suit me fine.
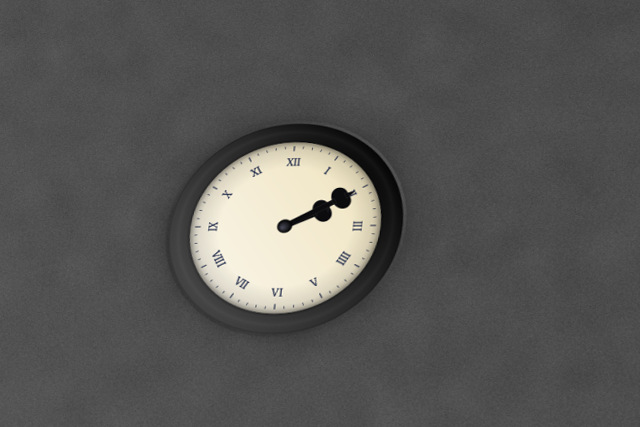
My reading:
2 h 10 min
